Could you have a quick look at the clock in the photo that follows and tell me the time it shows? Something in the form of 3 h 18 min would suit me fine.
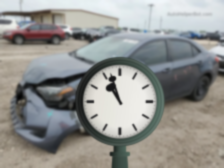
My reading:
10 h 57 min
